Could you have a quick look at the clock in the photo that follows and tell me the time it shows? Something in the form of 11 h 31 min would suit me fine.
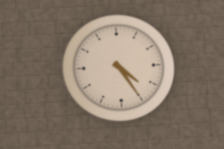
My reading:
4 h 25 min
